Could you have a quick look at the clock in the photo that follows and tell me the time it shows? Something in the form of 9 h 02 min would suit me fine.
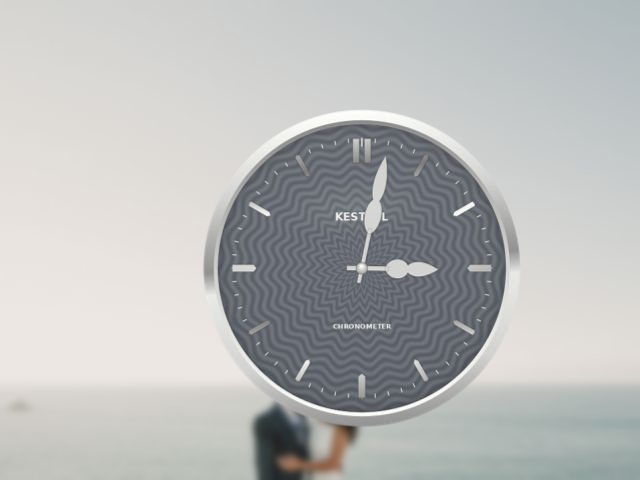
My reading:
3 h 02 min
